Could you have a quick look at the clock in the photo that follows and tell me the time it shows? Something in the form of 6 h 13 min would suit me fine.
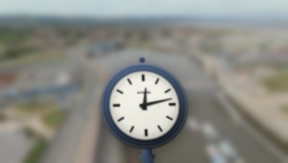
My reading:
12 h 13 min
